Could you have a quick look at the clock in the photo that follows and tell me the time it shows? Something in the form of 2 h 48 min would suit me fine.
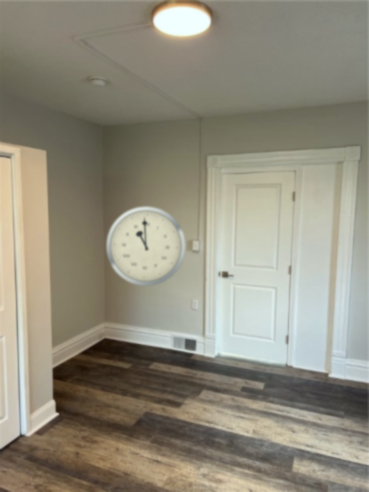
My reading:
10 h 59 min
